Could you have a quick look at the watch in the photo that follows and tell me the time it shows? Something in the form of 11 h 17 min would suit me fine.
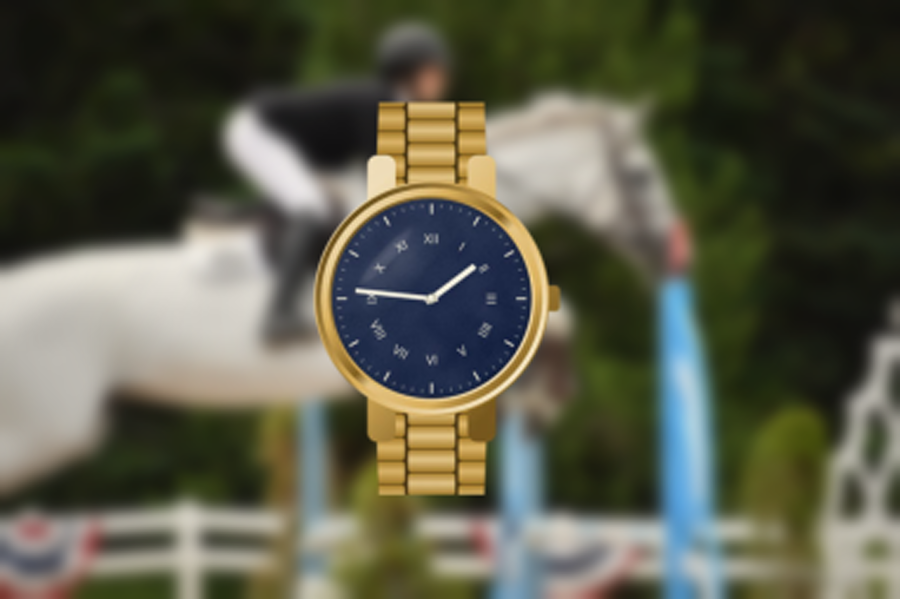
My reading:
1 h 46 min
